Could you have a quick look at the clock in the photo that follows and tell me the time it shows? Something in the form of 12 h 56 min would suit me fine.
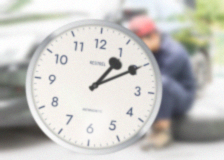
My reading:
1 h 10 min
